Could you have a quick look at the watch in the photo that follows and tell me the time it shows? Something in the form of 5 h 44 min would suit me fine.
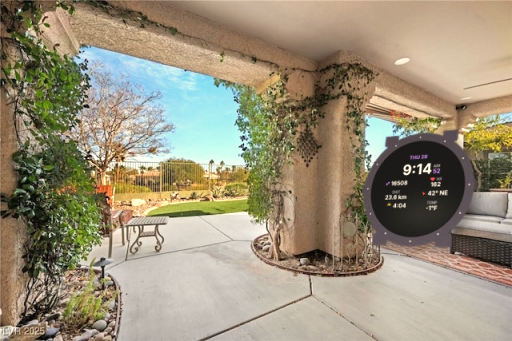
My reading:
9 h 14 min
